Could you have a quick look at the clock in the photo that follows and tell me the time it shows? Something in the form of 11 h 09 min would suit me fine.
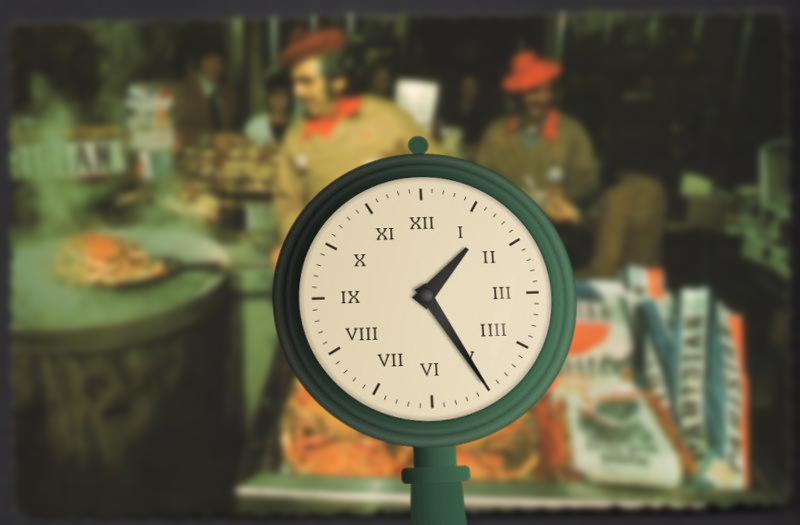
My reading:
1 h 25 min
